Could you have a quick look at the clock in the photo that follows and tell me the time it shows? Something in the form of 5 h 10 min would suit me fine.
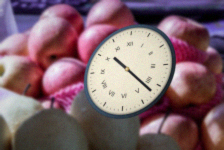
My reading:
10 h 22 min
